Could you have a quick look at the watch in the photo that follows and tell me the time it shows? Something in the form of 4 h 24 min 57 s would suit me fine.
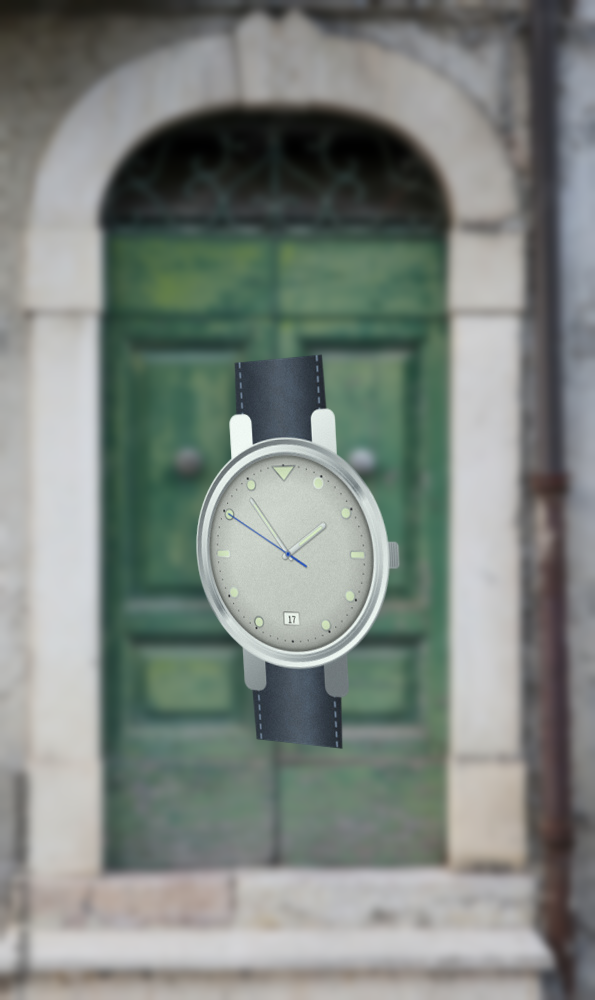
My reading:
1 h 53 min 50 s
